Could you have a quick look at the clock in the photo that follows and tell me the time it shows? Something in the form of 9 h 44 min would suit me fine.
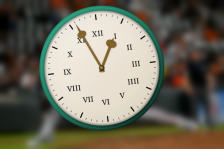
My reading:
12 h 56 min
